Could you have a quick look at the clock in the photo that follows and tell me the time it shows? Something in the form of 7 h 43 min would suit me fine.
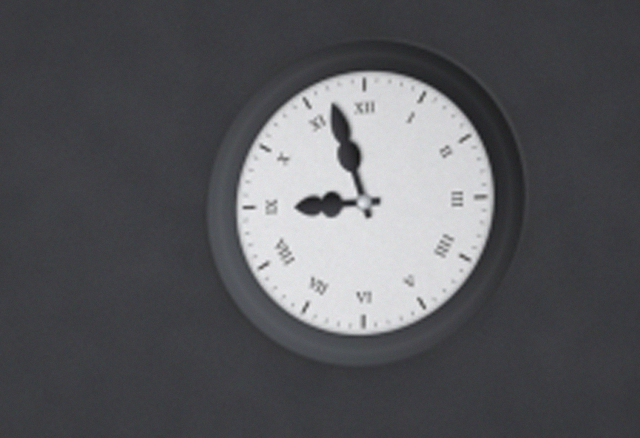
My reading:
8 h 57 min
